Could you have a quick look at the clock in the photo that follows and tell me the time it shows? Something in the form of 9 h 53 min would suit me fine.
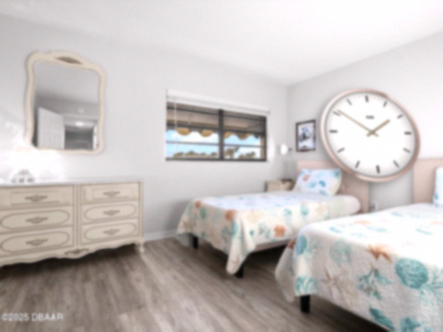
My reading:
1 h 51 min
